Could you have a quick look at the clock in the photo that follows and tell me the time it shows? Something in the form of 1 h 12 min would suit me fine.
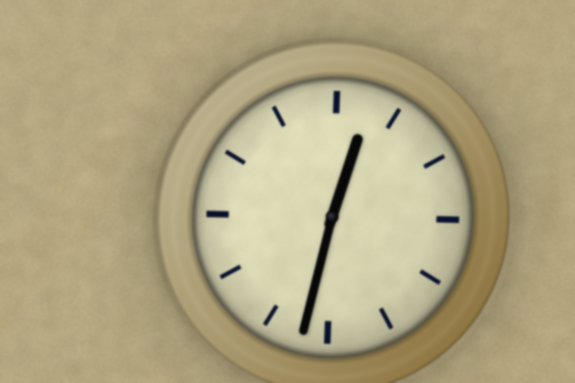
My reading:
12 h 32 min
